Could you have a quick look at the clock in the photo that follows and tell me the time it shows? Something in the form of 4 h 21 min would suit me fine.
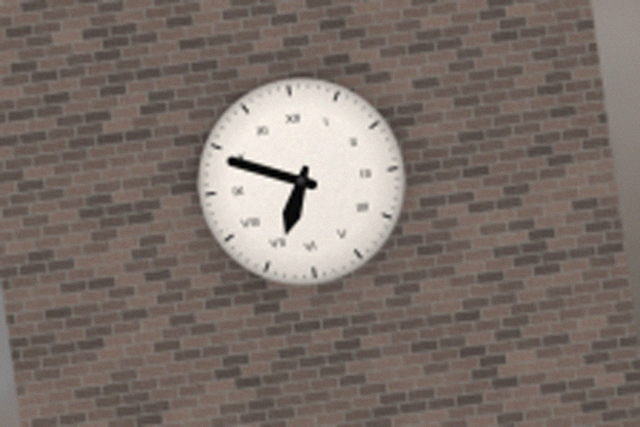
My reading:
6 h 49 min
